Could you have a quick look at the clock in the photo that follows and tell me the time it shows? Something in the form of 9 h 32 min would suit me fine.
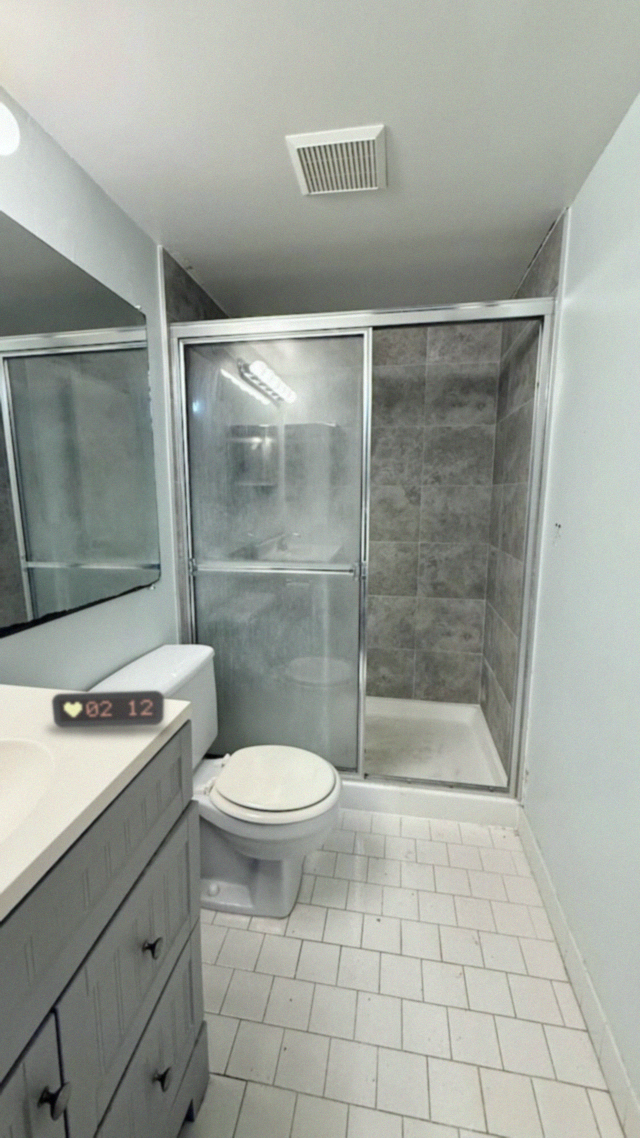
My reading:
2 h 12 min
